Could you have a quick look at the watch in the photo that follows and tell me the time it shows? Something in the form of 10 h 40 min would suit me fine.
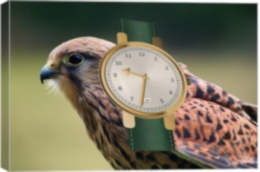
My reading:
9 h 32 min
